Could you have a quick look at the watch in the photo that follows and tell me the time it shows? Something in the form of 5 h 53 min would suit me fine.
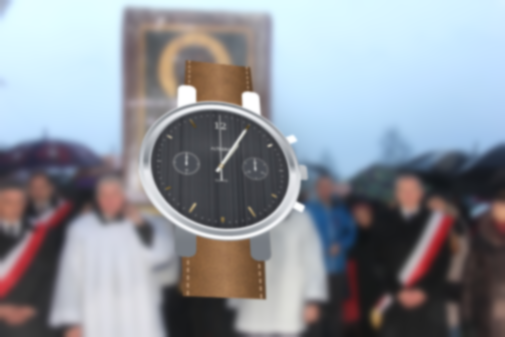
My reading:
1 h 05 min
